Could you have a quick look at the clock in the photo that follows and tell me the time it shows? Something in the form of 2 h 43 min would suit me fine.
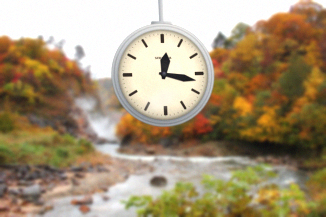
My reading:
12 h 17 min
